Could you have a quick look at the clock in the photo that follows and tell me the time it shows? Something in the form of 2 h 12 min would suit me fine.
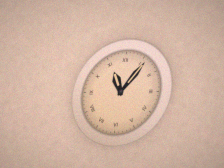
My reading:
11 h 06 min
